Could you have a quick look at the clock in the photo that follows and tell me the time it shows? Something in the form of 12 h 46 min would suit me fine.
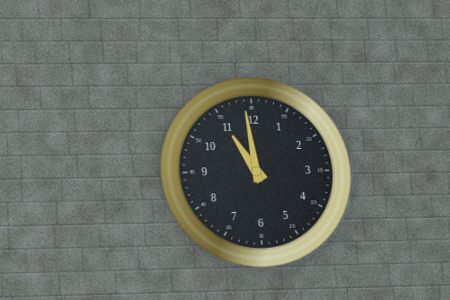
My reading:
10 h 59 min
